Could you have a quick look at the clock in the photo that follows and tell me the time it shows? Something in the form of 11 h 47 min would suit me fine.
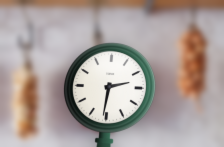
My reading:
2 h 31 min
